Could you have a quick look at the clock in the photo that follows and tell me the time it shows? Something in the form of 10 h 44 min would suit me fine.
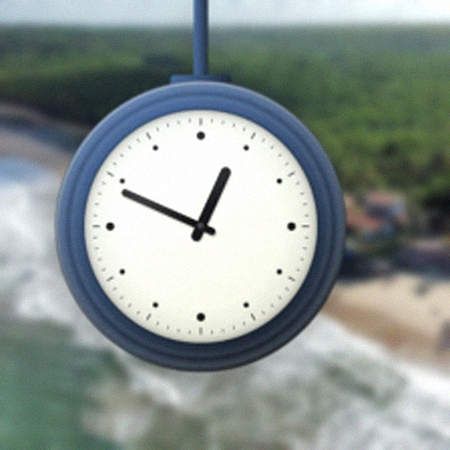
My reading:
12 h 49 min
